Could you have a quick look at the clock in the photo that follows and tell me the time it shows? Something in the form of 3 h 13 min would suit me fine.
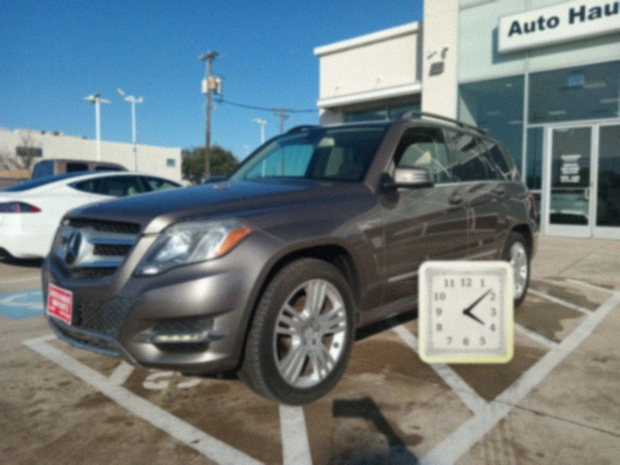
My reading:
4 h 08 min
